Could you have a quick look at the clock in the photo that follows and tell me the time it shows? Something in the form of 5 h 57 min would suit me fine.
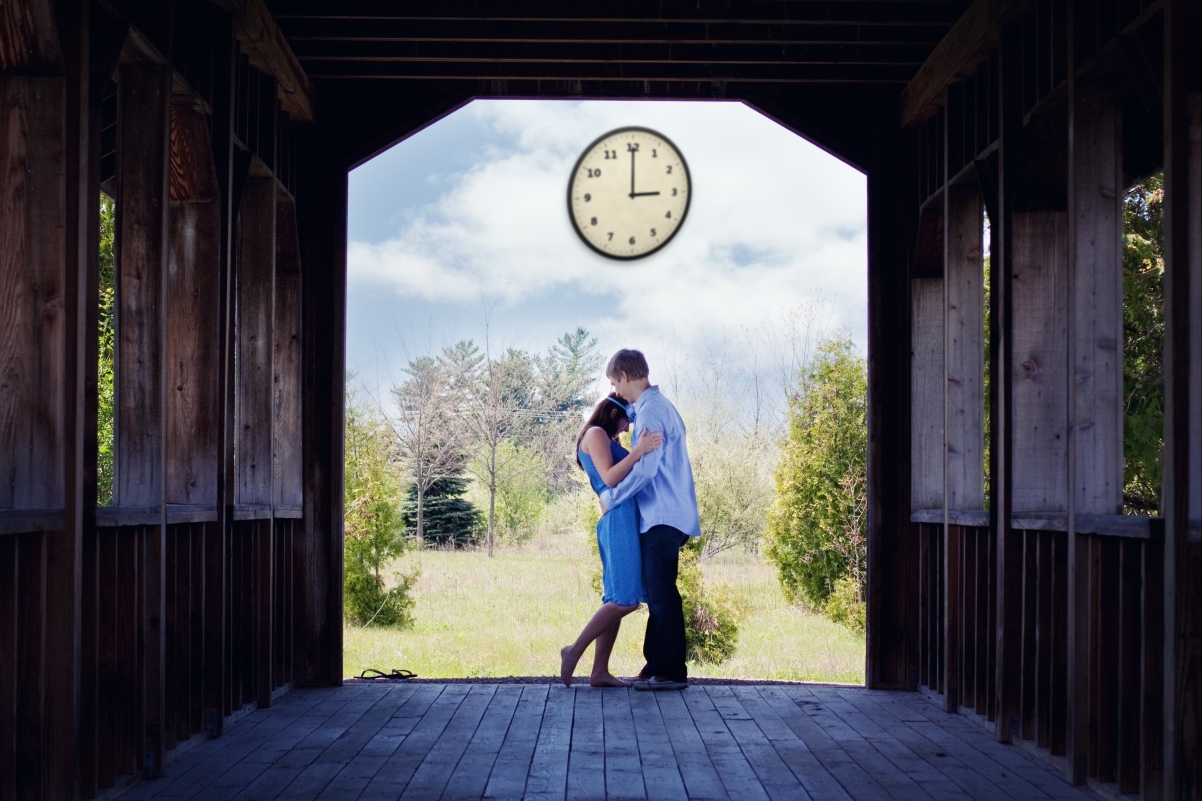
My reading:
3 h 00 min
